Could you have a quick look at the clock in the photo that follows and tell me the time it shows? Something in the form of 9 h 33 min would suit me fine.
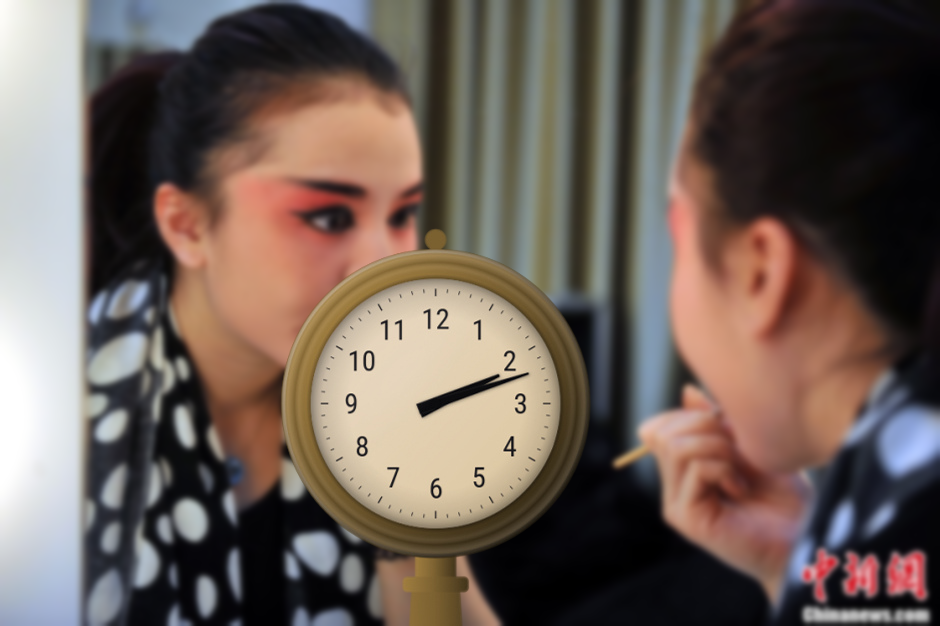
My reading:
2 h 12 min
